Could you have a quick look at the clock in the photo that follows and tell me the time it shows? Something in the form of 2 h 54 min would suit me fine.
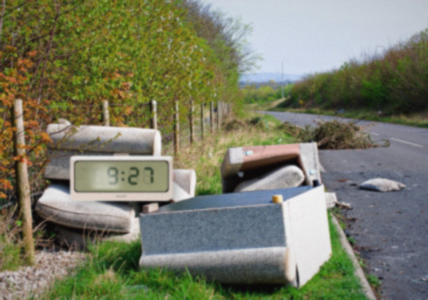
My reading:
9 h 27 min
